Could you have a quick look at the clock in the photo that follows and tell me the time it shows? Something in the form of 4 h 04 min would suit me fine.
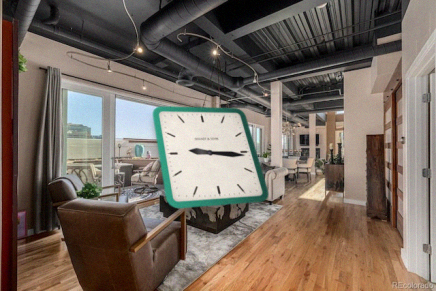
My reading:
9 h 16 min
